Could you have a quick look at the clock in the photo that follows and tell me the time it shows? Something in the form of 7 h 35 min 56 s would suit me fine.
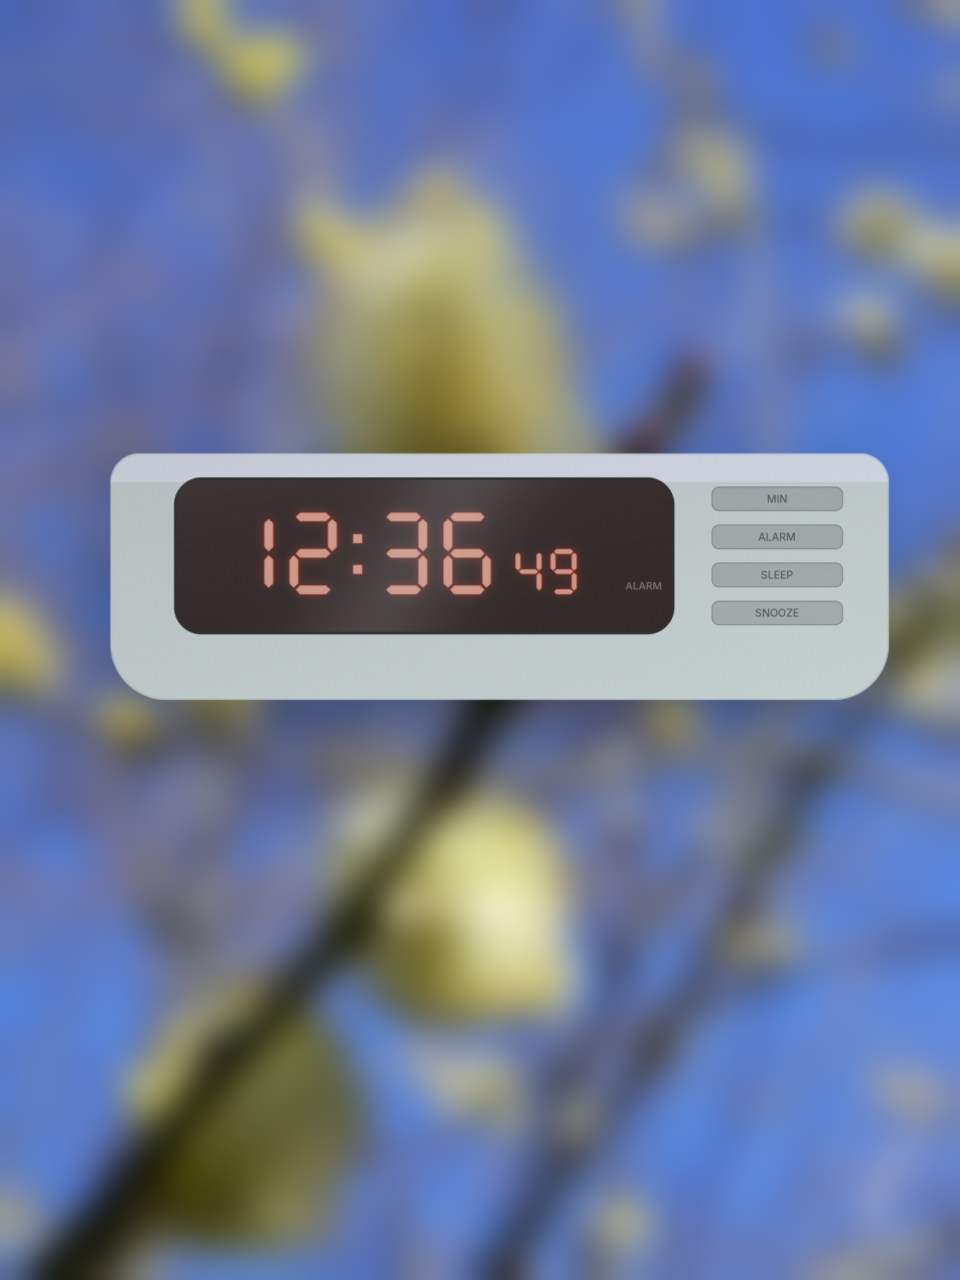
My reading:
12 h 36 min 49 s
